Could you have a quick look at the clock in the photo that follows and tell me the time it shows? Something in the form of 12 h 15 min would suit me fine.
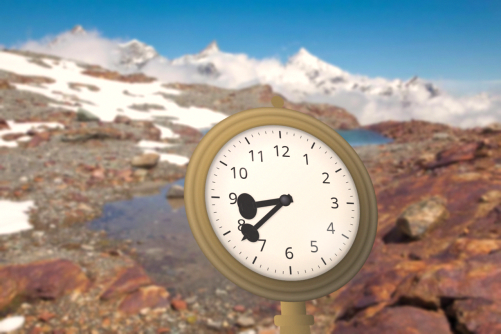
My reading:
8 h 38 min
